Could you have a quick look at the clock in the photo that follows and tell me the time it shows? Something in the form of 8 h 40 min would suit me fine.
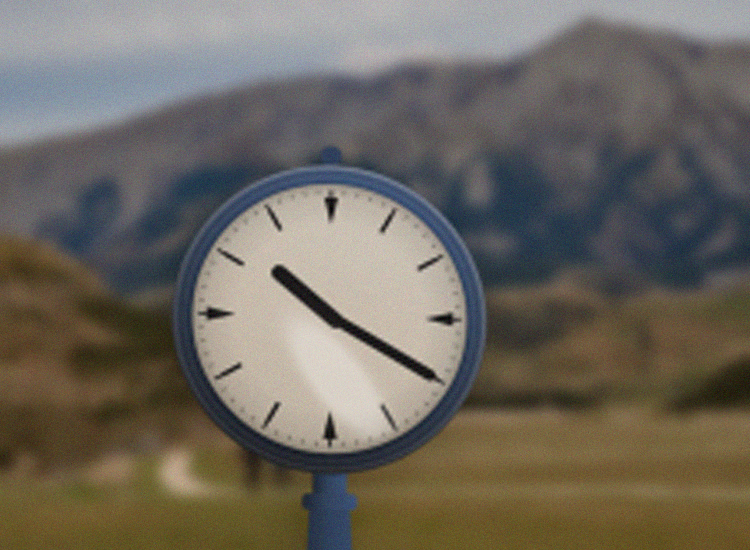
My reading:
10 h 20 min
